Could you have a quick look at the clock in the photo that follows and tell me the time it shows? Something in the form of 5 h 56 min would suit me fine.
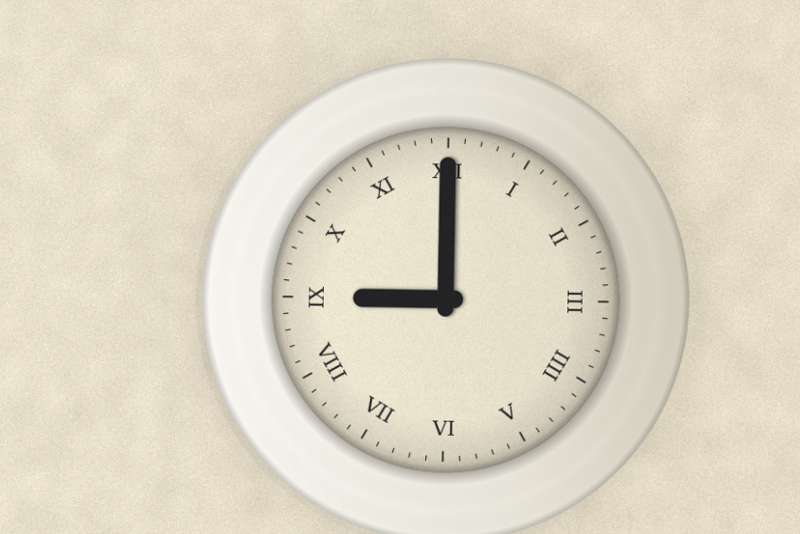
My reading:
9 h 00 min
